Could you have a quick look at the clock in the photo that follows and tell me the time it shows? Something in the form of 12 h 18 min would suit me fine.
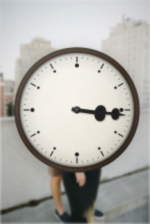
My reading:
3 h 16 min
